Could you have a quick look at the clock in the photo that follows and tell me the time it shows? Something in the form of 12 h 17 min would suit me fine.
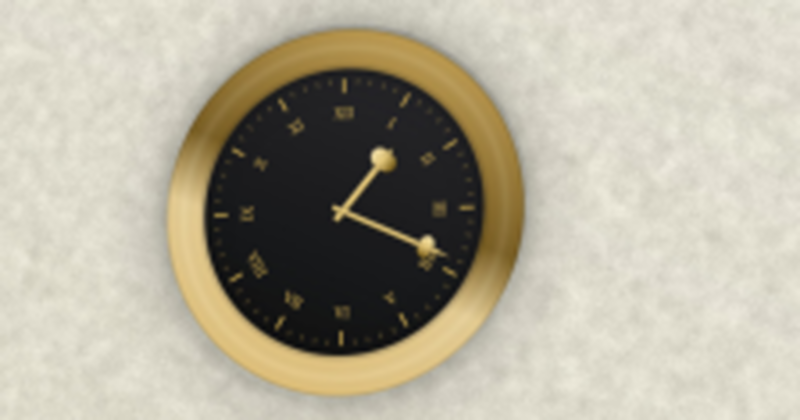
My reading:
1 h 19 min
